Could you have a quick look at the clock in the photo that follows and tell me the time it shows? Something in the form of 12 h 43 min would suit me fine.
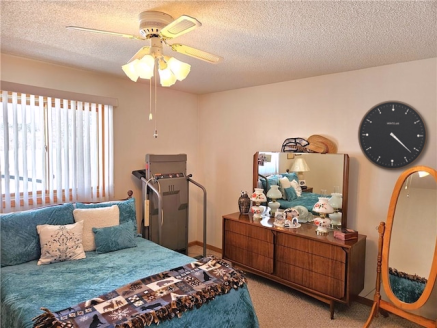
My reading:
4 h 22 min
